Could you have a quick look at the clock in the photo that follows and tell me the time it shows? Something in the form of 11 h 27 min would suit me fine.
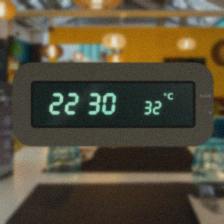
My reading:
22 h 30 min
